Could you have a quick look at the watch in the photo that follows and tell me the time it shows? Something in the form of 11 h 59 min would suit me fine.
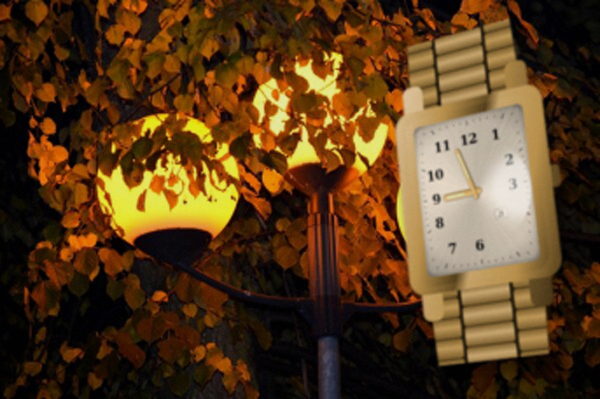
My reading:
8 h 57 min
